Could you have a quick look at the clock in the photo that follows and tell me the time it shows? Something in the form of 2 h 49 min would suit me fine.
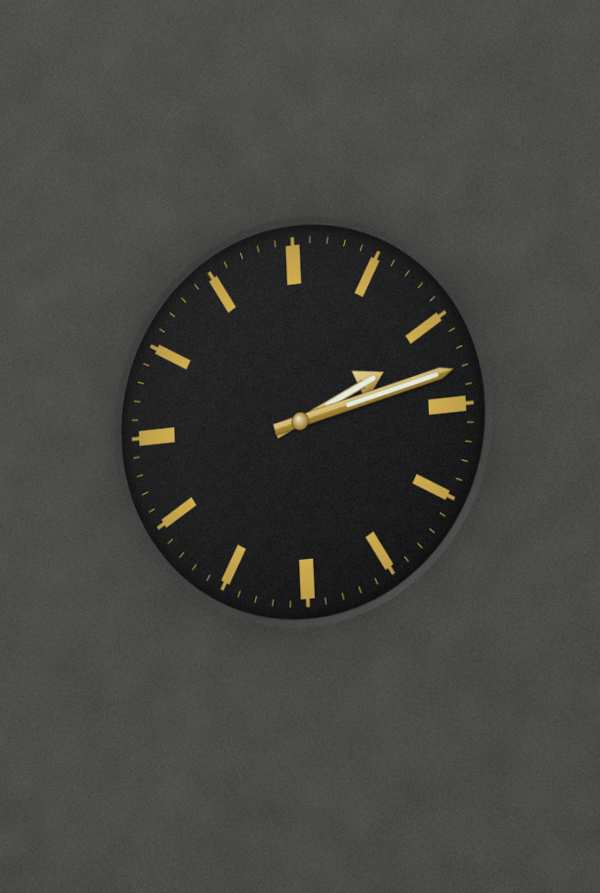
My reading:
2 h 13 min
